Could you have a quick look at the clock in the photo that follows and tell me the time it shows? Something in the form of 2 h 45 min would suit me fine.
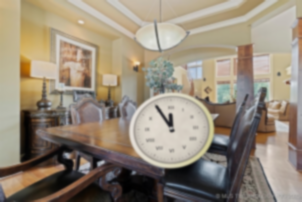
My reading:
11 h 55 min
